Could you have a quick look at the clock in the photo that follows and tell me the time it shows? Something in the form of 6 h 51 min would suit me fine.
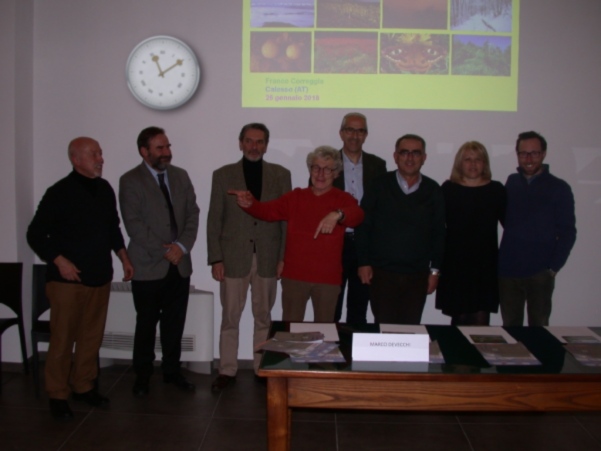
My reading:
11 h 09 min
